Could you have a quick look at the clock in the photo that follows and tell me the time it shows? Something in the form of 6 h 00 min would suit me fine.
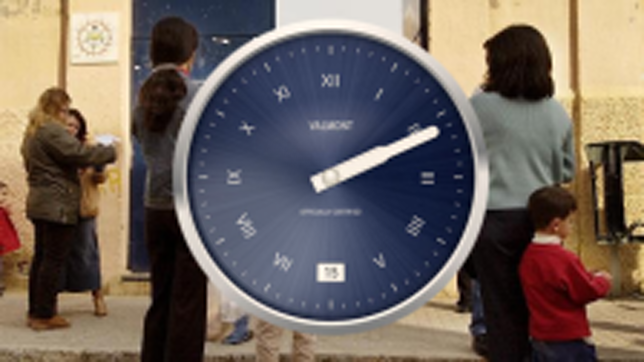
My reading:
2 h 11 min
